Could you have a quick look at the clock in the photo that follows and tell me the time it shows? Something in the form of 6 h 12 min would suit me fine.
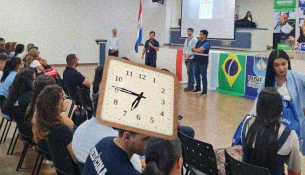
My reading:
6 h 46 min
